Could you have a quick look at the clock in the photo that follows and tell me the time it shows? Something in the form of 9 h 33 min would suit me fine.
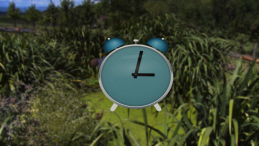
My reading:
3 h 02 min
